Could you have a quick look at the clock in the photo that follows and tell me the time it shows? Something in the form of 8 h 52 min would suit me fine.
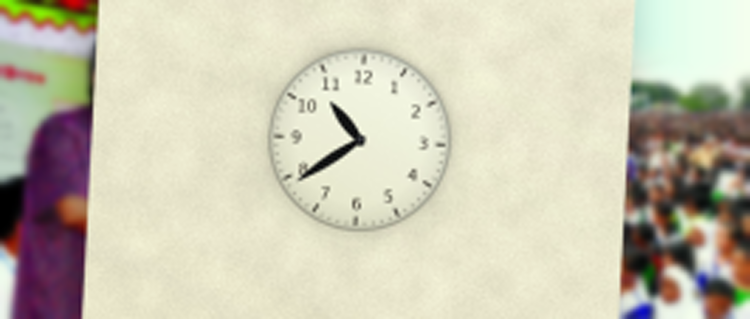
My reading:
10 h 39 min
